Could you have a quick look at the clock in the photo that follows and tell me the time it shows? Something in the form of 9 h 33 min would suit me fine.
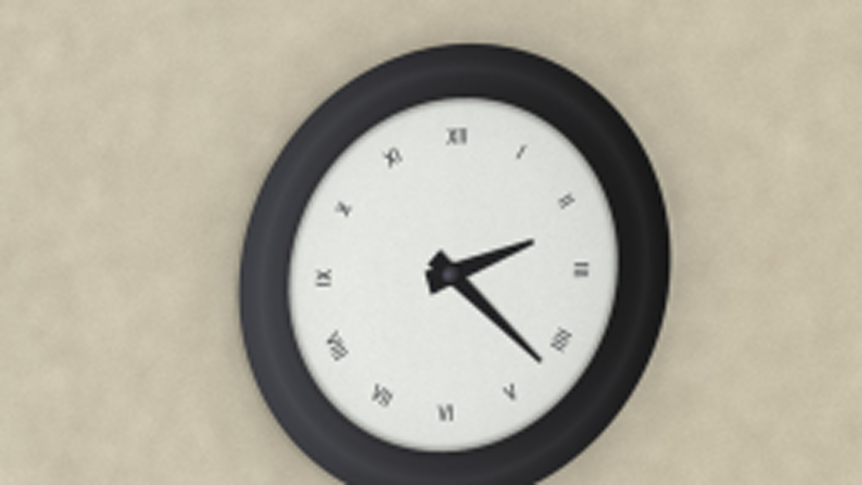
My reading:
2 h 22 min
